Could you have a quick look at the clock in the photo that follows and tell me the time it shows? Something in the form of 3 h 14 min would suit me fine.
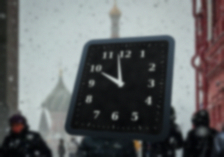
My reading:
9 h 58 min
